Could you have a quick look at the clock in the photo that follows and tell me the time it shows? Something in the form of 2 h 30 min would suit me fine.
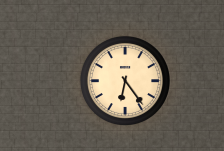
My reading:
6 h 24 min
